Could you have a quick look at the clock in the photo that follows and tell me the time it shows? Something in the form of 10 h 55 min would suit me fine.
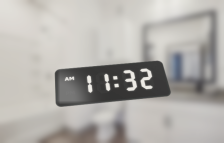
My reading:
11 h 32 min
